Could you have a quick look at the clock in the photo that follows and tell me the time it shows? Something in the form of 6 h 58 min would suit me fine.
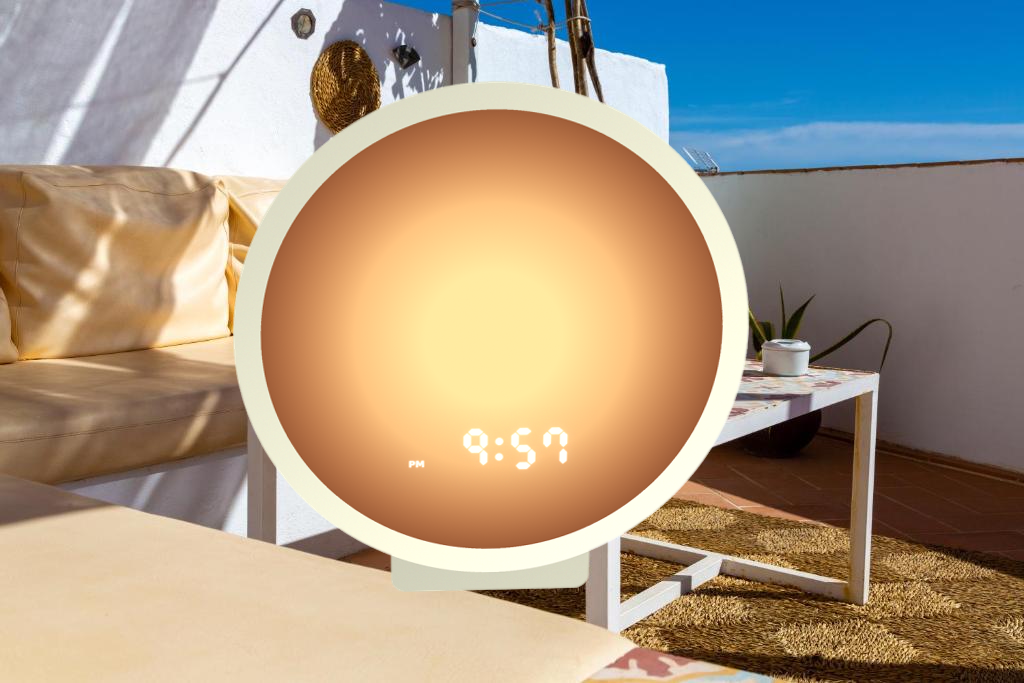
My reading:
9 h 57 min
